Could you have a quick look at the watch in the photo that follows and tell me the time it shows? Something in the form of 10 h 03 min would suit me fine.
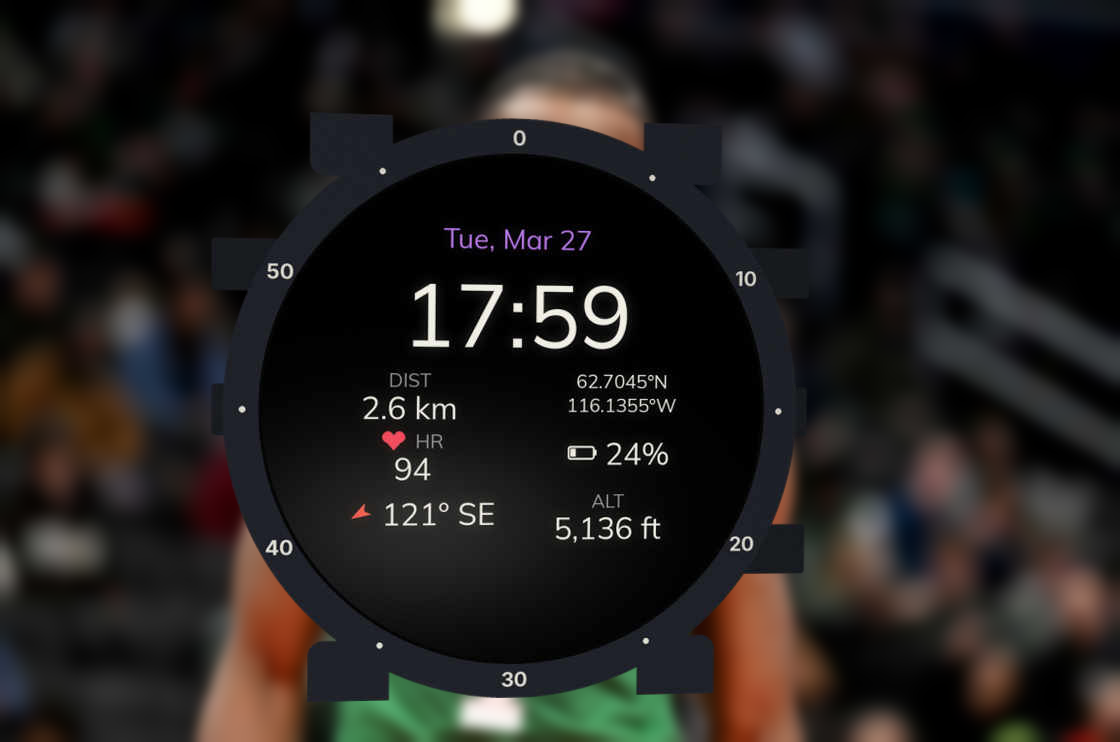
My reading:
17 h 59 min
